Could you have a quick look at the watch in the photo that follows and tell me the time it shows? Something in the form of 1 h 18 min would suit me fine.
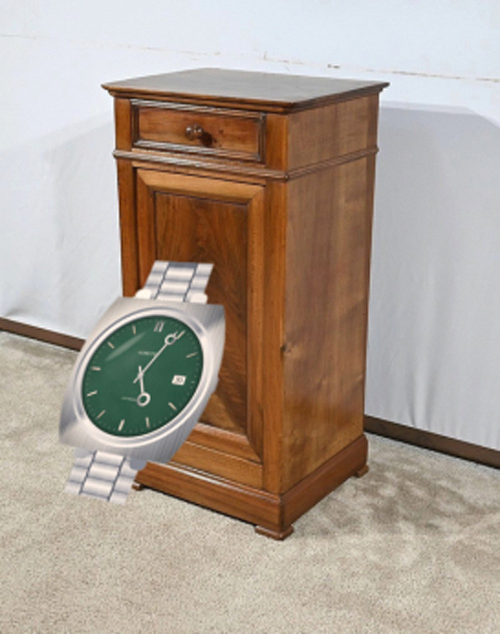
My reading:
5 h 04 min
